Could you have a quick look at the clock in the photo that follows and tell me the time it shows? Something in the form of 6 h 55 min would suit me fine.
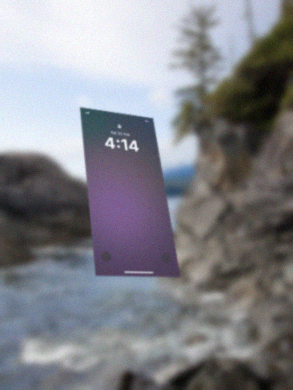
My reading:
4 h 14 min
